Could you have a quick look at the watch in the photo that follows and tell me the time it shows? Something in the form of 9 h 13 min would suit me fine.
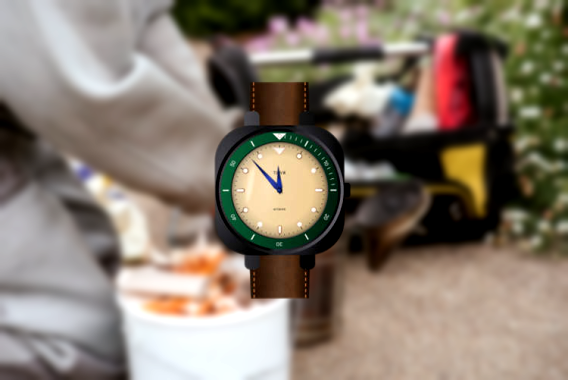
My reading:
11 h 53 min
